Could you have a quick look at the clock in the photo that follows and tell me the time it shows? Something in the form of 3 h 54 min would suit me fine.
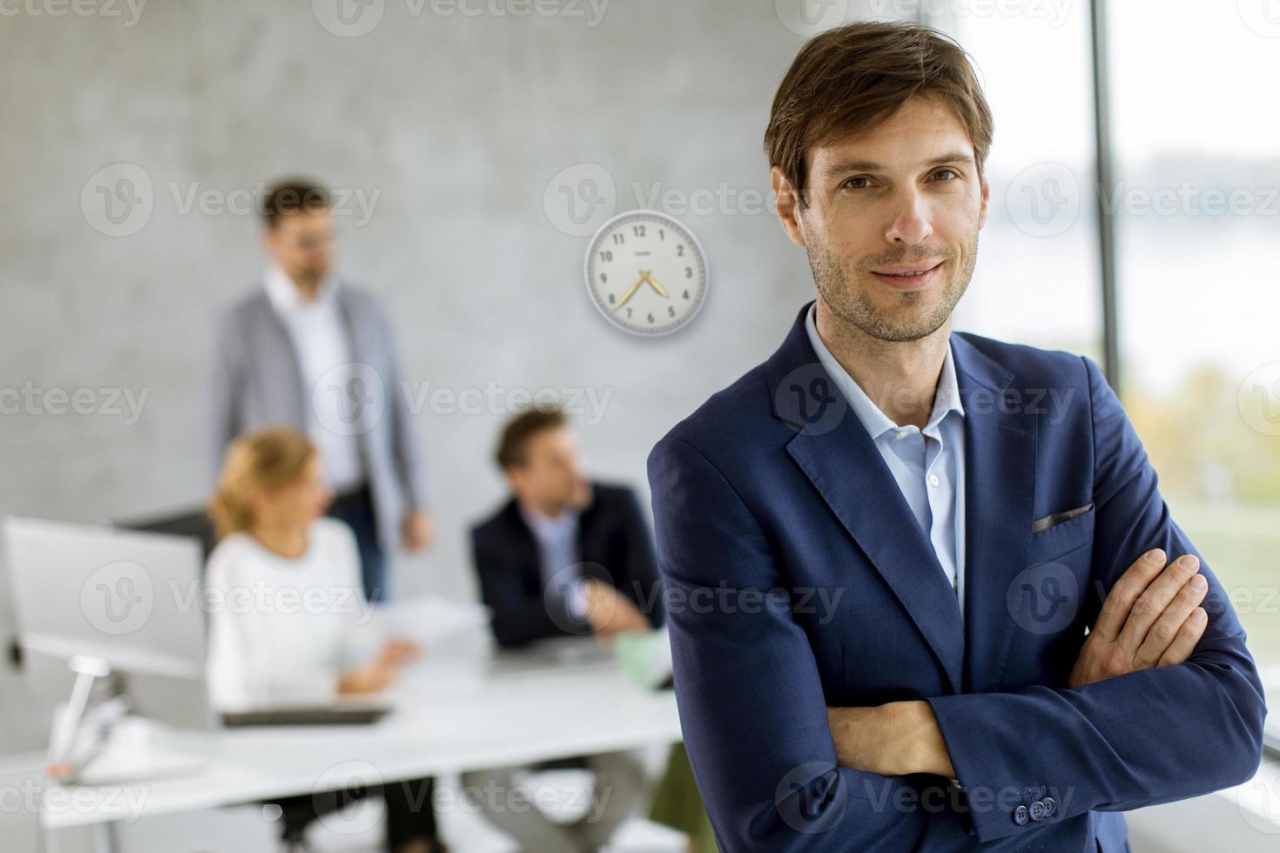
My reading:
4 h 38 min
